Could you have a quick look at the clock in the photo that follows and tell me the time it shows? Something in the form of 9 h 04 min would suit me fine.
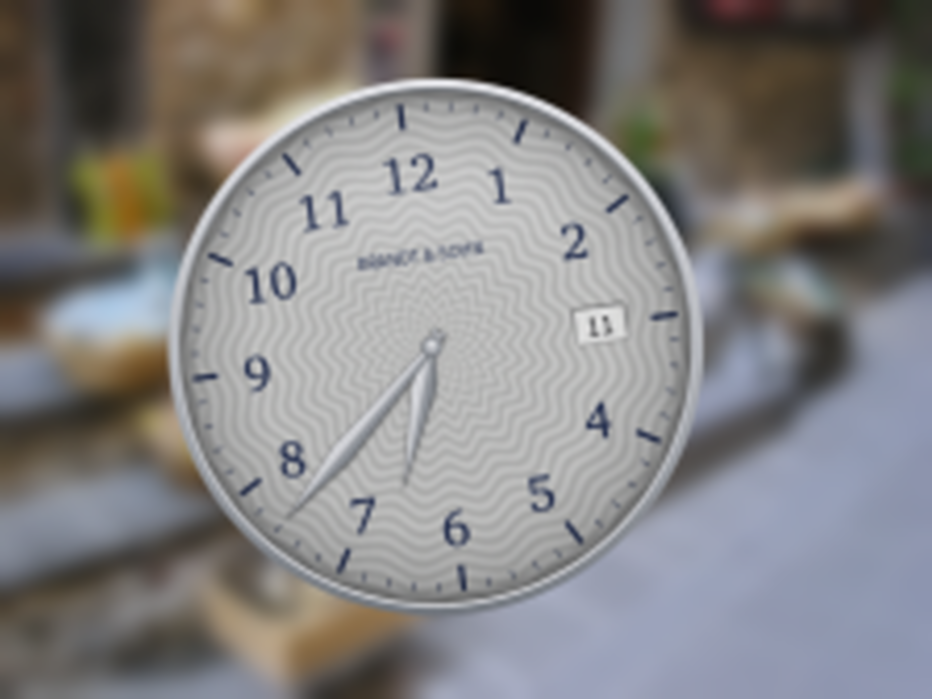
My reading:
6 h 38 min
